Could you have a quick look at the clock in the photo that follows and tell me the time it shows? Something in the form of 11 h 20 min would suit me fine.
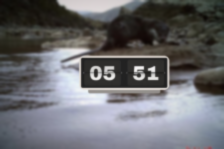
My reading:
5 h 51 min
